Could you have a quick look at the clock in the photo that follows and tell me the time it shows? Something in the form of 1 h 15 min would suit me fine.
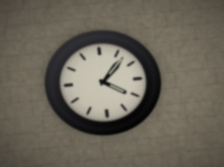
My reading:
4 h 07 min
